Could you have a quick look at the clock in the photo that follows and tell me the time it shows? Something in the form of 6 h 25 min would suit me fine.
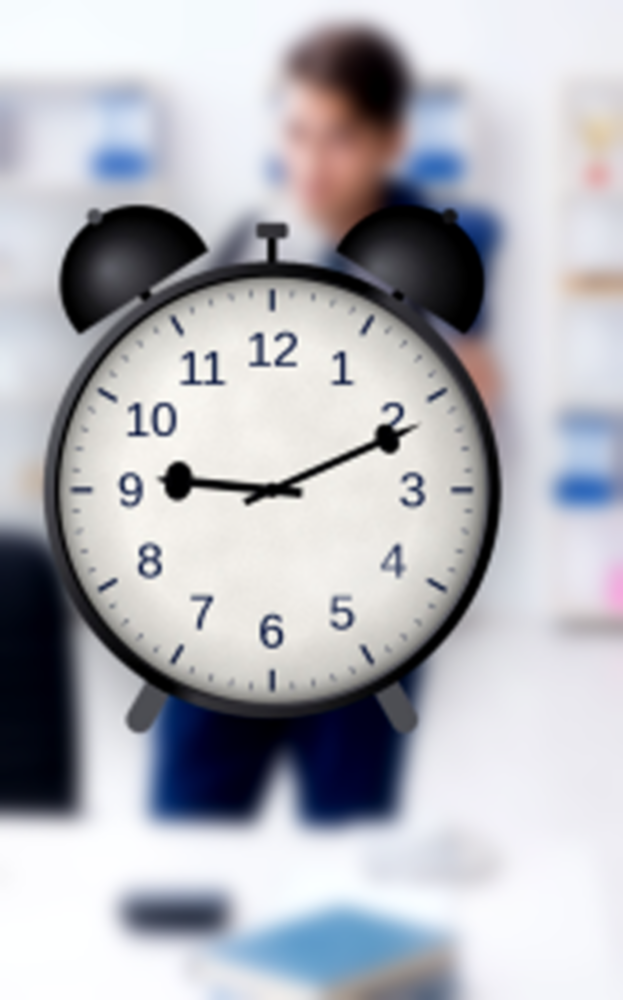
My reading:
9 h 11 min
